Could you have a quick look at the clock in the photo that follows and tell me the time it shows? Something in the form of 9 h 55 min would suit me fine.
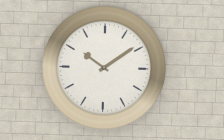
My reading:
10 h 09 min
